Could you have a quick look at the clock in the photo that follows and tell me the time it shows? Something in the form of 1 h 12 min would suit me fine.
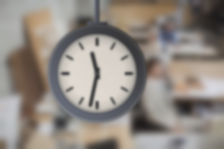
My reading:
11 h 32 min
